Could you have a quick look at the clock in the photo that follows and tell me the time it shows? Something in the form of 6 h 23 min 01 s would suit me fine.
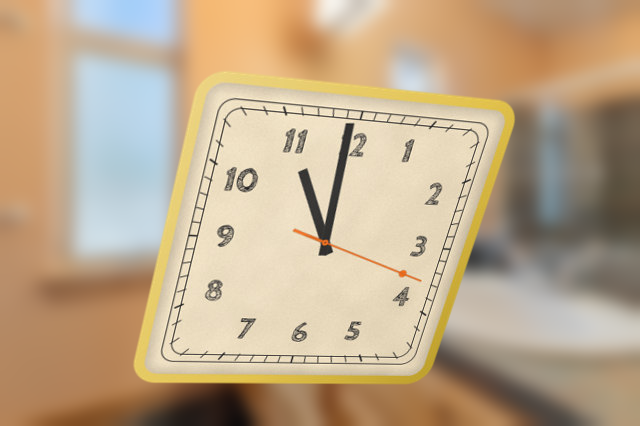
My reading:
10 h 59 min 18 s
